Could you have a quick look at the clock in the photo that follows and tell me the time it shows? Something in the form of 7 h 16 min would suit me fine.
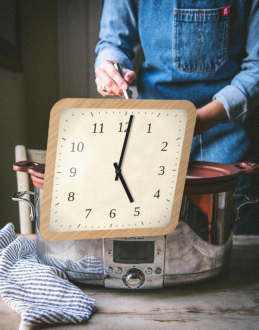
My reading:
5 h 01 min
